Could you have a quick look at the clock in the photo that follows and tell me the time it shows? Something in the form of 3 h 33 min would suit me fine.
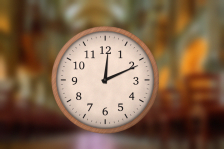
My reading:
12 h 11 min
